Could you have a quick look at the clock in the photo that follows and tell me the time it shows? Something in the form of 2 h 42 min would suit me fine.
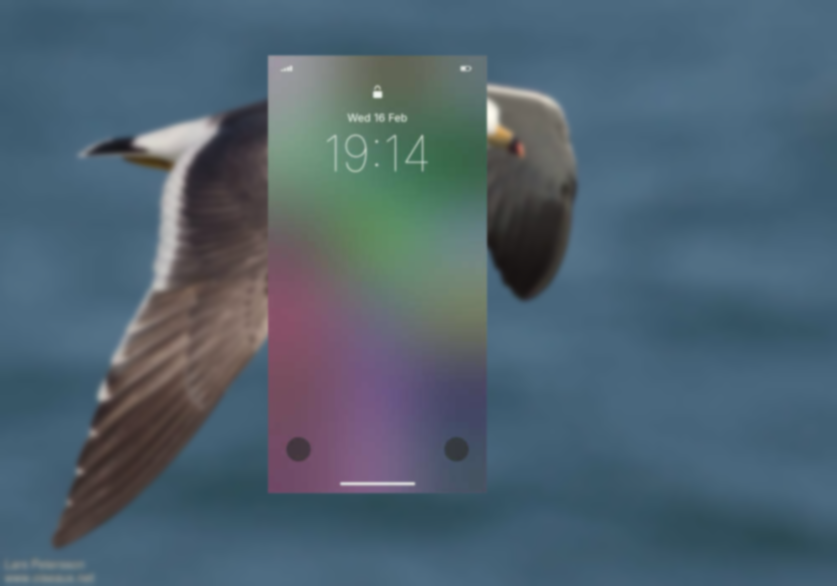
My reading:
19 h 14 min
